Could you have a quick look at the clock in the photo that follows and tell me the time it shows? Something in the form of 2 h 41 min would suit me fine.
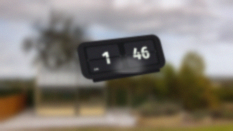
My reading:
1 h 46 min
